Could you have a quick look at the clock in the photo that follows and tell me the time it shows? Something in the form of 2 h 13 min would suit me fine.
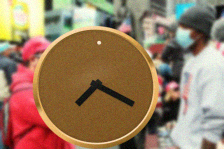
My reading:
7 h 19 min
